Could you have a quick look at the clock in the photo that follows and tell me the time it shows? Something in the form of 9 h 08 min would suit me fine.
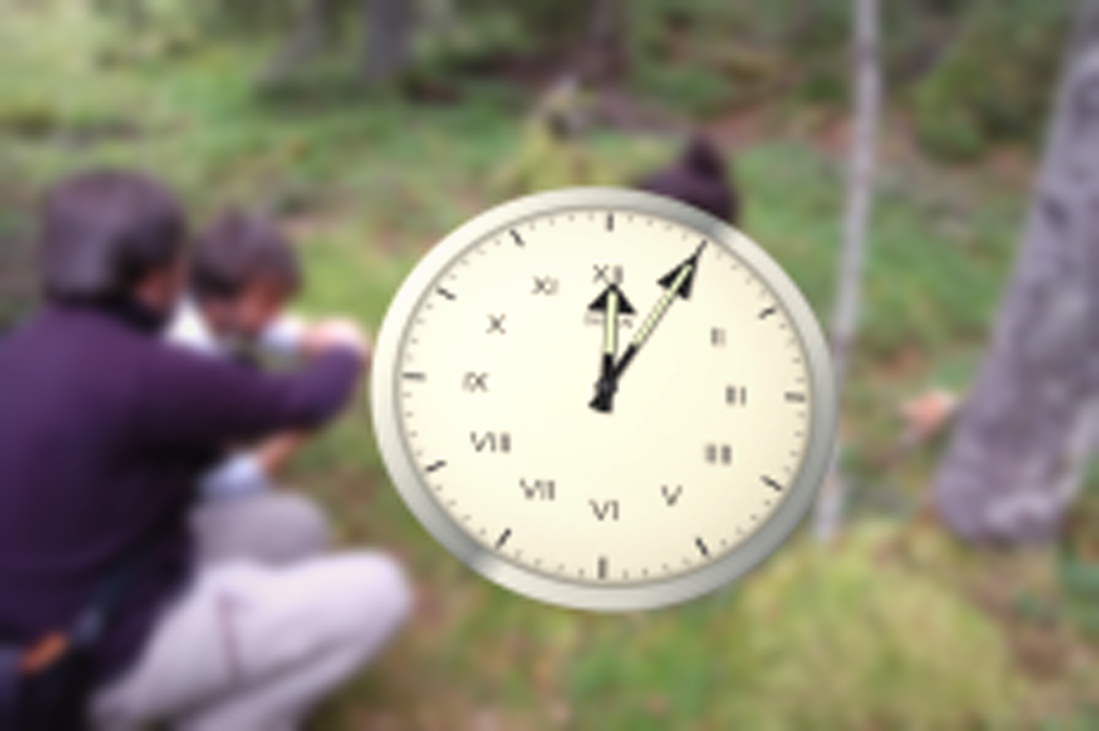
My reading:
12 h 05 min
